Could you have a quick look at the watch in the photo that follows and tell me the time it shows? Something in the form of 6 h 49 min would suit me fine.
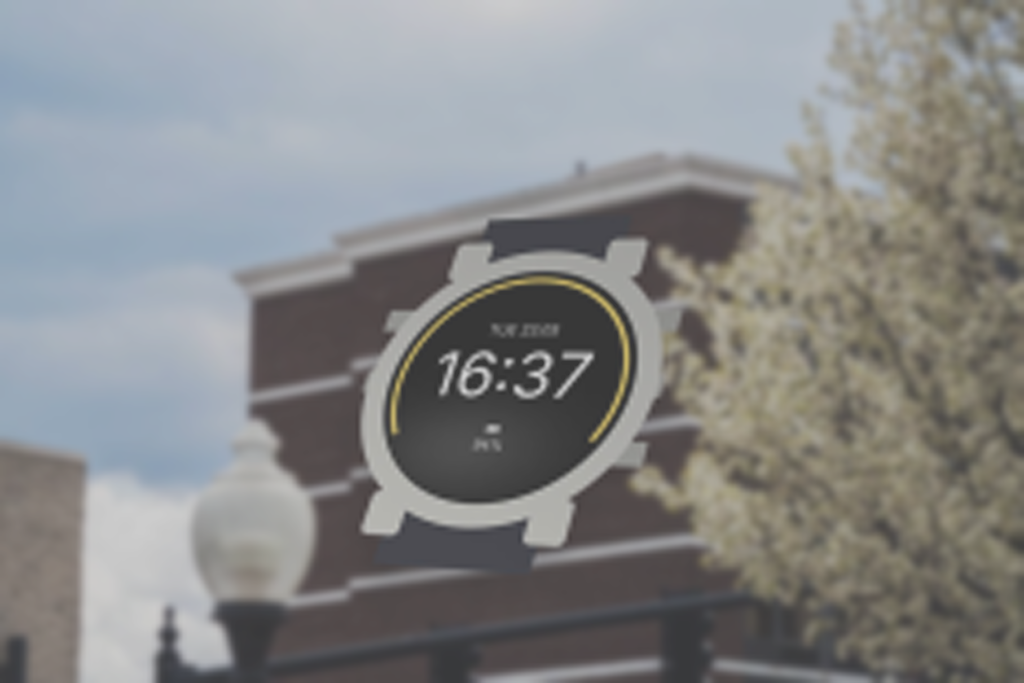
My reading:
16 h 37 min
